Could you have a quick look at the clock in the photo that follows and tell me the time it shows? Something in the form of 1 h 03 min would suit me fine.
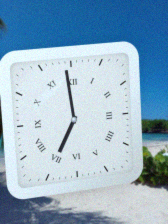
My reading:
6 h 59 min
